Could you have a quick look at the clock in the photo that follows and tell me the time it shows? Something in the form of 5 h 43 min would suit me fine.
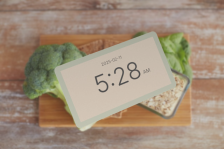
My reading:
5 h 28 min
